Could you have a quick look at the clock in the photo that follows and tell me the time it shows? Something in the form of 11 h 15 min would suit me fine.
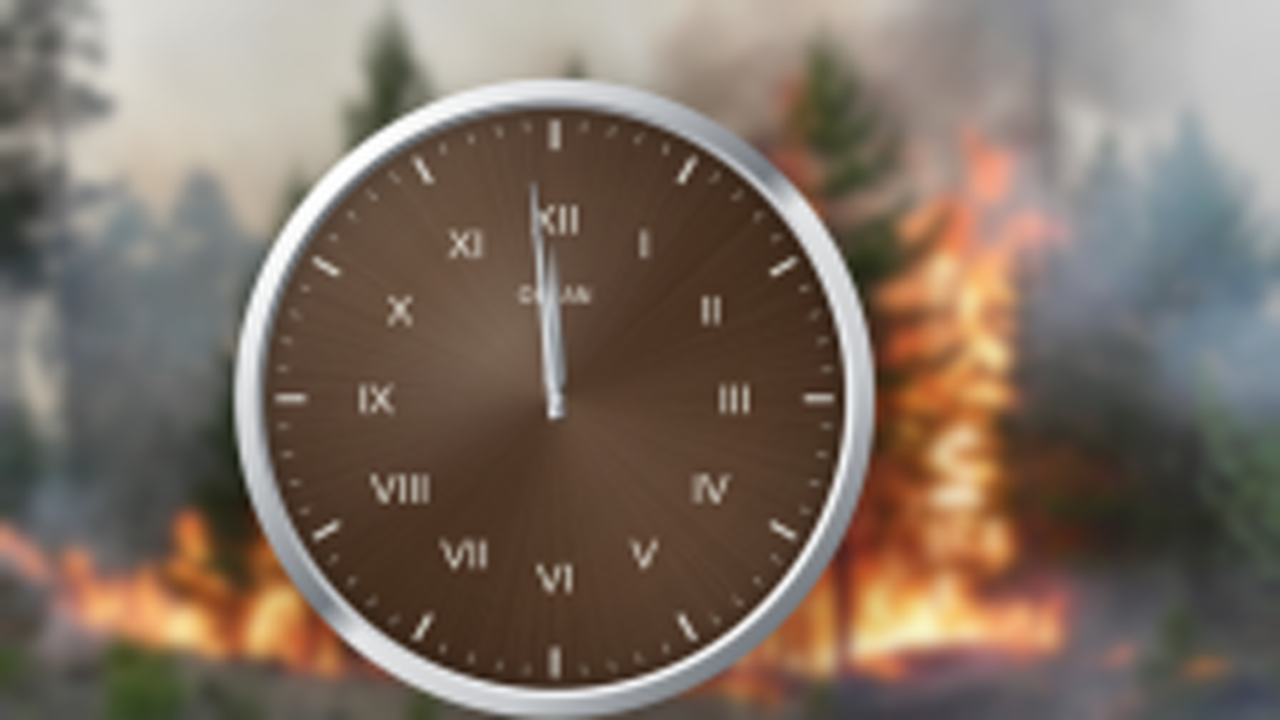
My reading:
11 h 59 min
